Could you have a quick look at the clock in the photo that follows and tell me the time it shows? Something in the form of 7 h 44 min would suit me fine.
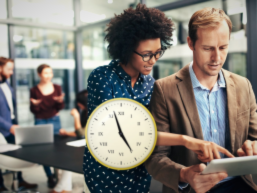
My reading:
4 h 57 min
